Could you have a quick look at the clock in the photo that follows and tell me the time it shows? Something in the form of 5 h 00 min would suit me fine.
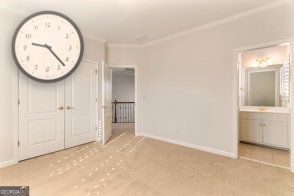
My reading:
9 h 23 min
